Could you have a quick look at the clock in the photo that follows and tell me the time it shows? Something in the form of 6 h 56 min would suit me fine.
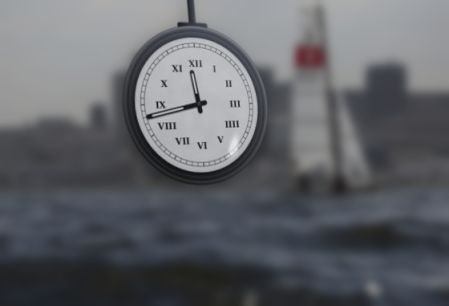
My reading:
11 h 43 min
